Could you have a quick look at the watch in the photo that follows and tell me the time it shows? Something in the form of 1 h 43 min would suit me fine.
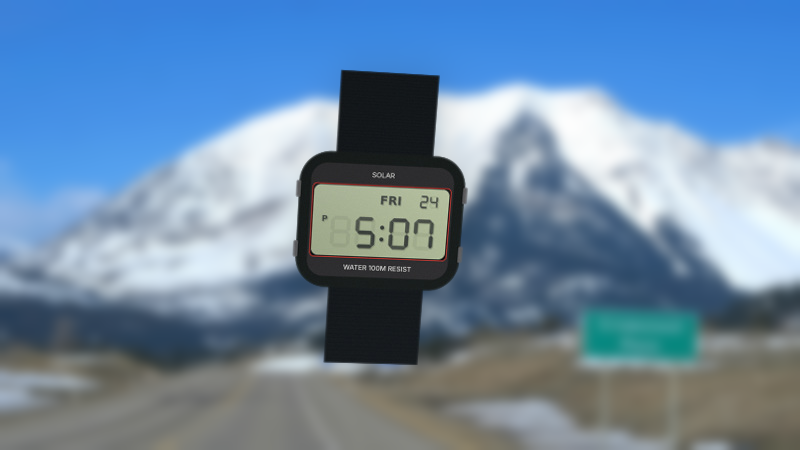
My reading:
5 h 07 min
